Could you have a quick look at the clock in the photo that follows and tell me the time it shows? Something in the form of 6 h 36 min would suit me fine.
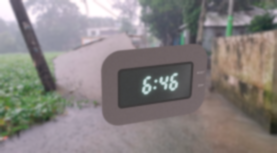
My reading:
6 h 46 min
